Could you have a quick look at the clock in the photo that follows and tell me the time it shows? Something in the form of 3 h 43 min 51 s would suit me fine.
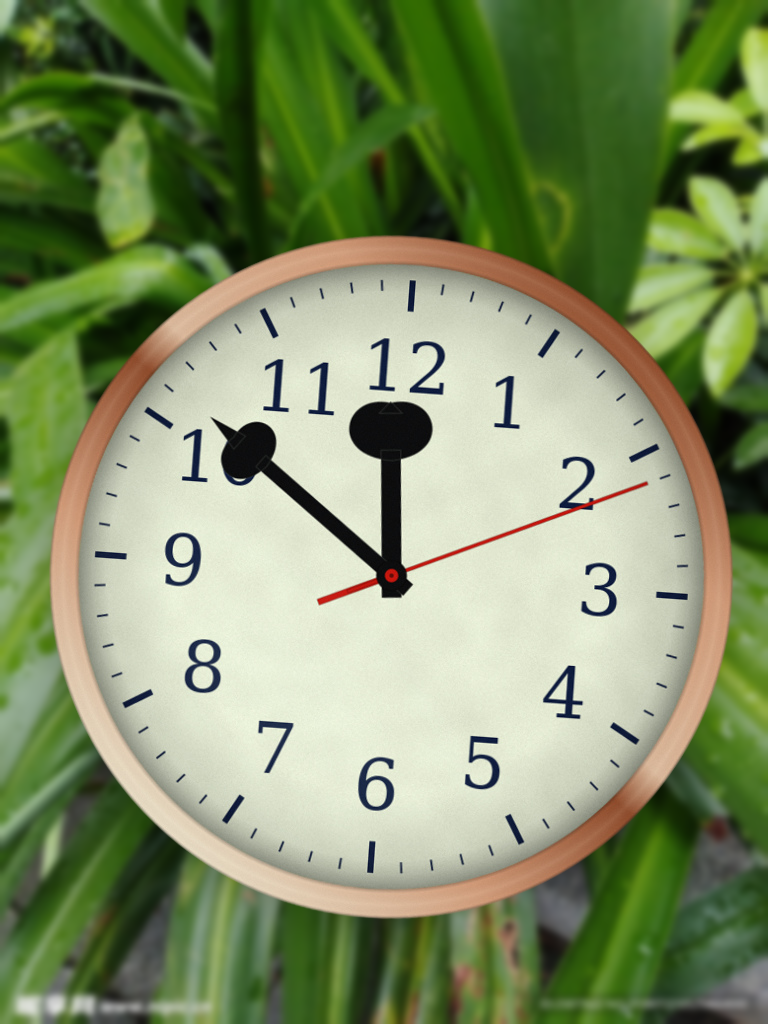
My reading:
11 h 51 min 11 s
